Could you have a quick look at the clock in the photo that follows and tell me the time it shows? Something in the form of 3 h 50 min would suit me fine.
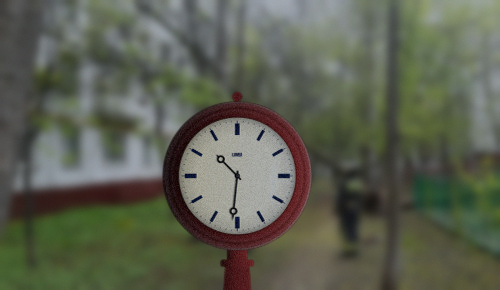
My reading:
10 h 31 min
